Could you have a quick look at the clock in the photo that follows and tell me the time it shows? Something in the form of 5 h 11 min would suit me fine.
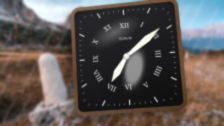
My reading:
7 h 09 min
